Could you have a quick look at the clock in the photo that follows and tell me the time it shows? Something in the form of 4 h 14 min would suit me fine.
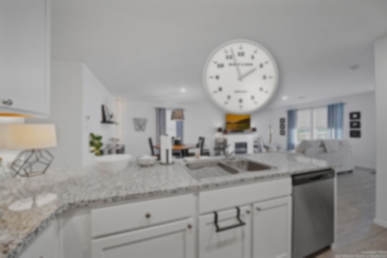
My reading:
1 h 57 min
